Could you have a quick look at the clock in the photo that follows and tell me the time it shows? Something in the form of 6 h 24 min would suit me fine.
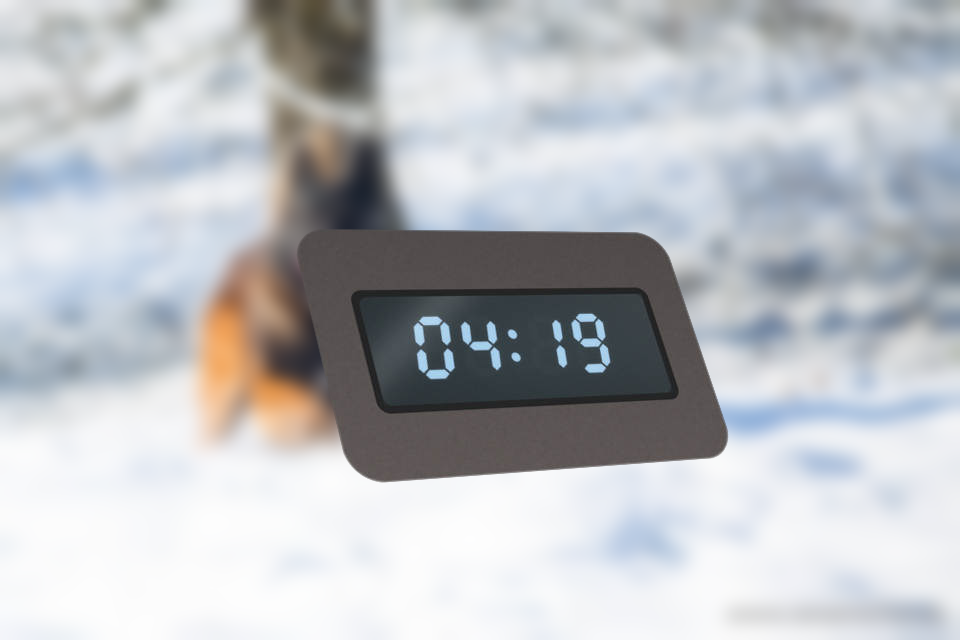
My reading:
4 h 19 min
